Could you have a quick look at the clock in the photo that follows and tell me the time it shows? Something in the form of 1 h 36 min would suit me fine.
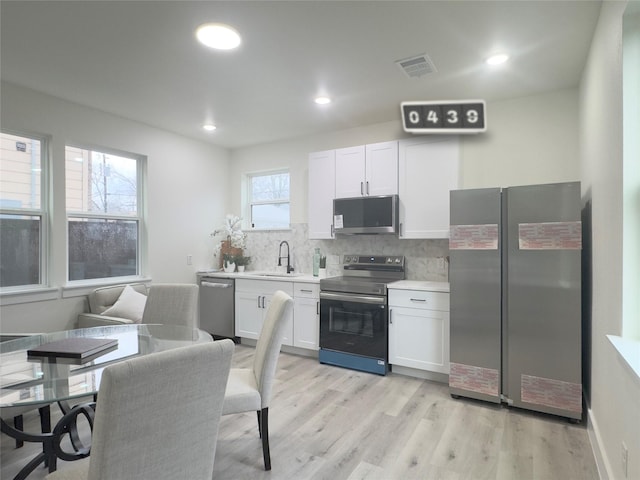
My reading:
4 h 39 min
